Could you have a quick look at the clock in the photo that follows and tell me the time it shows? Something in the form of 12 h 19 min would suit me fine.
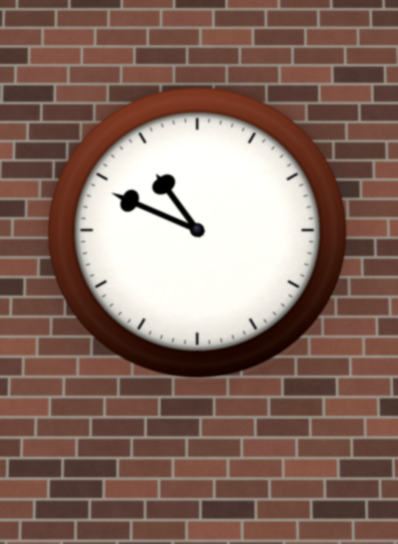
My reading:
10 h 49 min
